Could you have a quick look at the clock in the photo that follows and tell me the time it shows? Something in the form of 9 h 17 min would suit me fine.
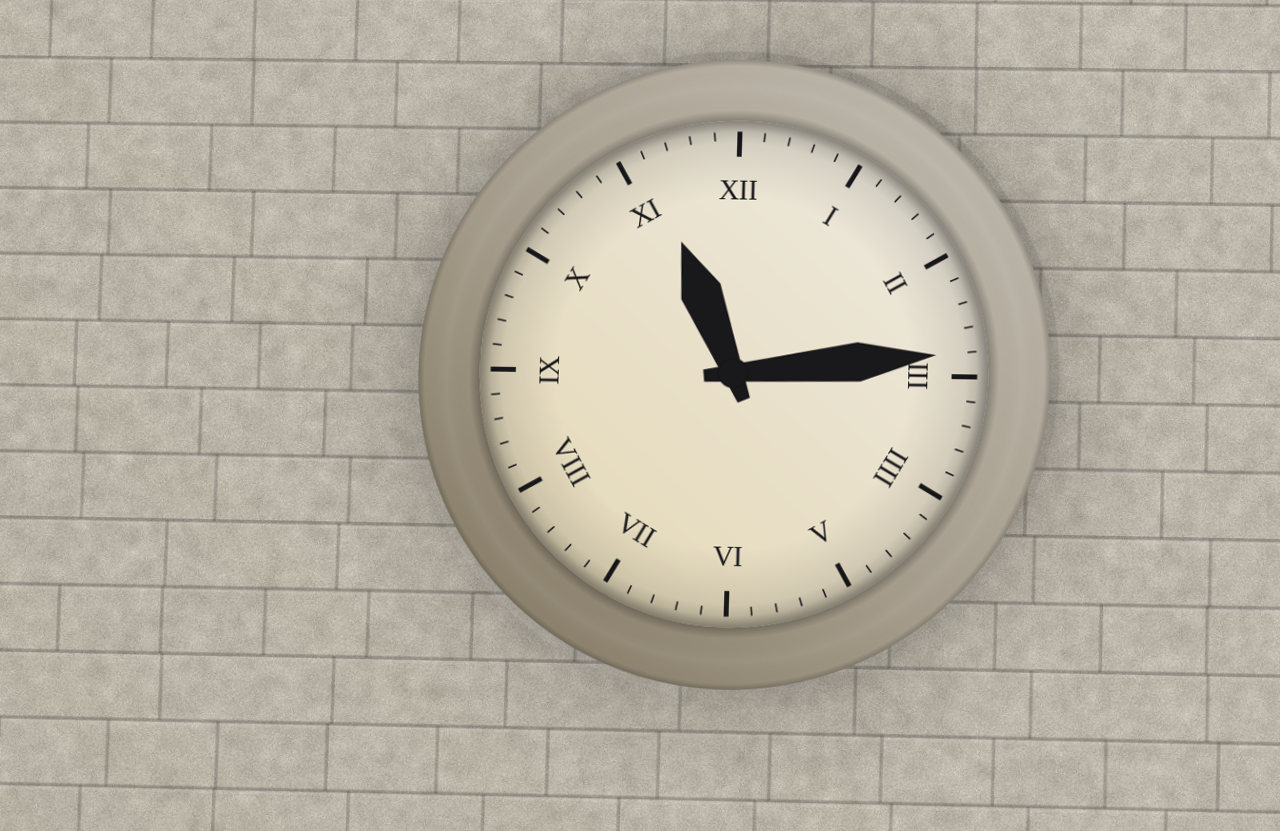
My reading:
11 h 14 min
